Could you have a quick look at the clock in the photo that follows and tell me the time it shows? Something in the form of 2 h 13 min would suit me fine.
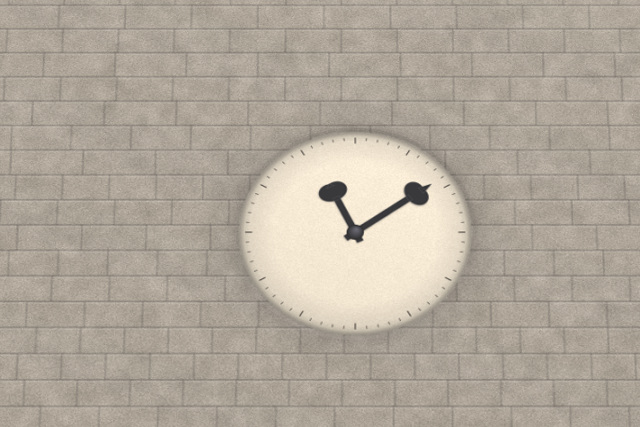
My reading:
11 h 09 min
